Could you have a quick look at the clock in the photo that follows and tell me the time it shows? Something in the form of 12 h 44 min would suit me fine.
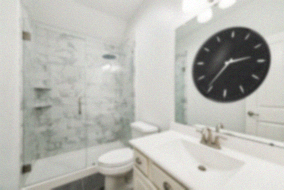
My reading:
2 h 36 min
